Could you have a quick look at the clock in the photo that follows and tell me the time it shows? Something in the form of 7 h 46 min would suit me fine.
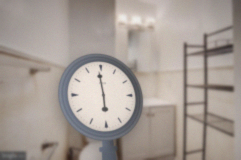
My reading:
5 h 59 min
